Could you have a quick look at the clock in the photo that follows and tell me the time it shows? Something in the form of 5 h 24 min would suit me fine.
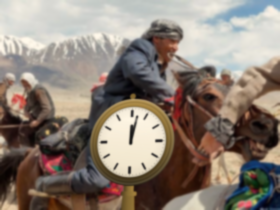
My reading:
12 h 02 min
